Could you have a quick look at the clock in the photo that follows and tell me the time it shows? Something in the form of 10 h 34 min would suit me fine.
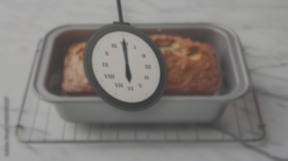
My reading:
6 h 00 min
